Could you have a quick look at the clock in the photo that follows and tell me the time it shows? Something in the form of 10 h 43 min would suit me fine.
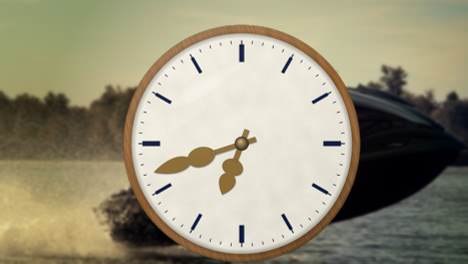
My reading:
6 h 42 min
